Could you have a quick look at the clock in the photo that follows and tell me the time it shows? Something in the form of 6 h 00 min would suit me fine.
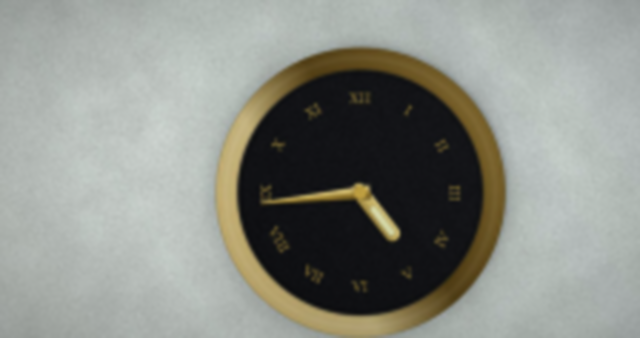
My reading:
4 h 44 min
